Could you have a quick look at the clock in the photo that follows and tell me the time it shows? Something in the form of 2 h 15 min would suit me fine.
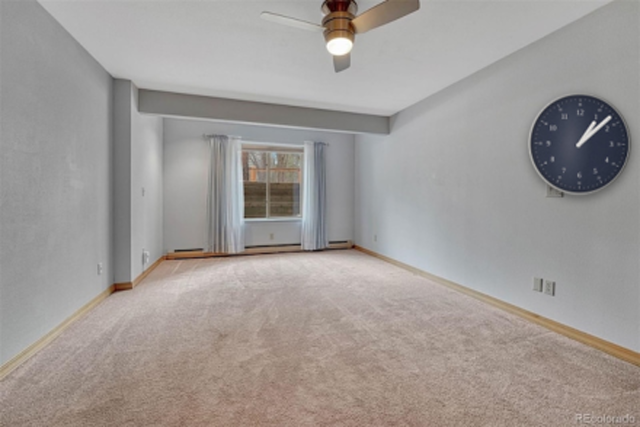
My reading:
1 h 08 min
